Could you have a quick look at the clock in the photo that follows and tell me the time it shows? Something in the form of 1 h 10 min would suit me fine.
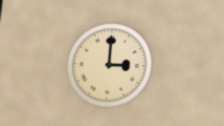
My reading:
3 h 00 min
